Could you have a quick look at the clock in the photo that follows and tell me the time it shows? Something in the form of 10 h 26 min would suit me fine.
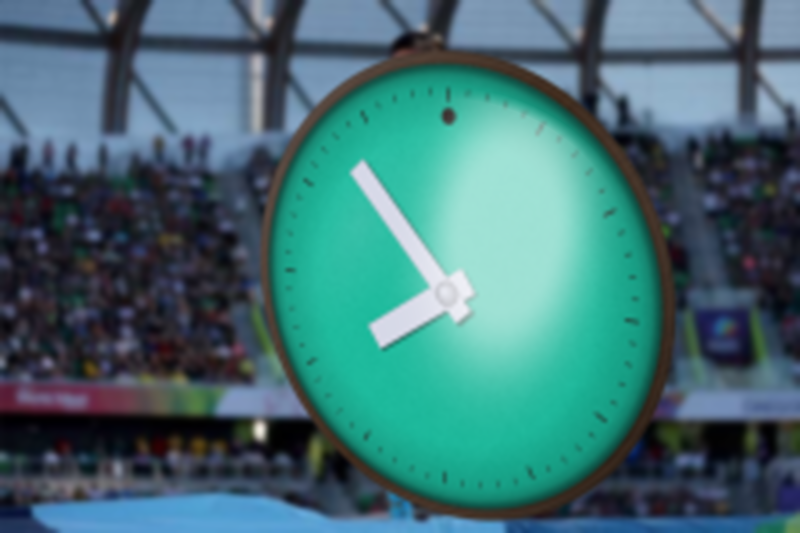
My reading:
7 h 53 min
